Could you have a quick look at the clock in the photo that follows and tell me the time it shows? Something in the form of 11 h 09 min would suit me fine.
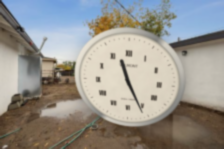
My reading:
11 h 26 min
